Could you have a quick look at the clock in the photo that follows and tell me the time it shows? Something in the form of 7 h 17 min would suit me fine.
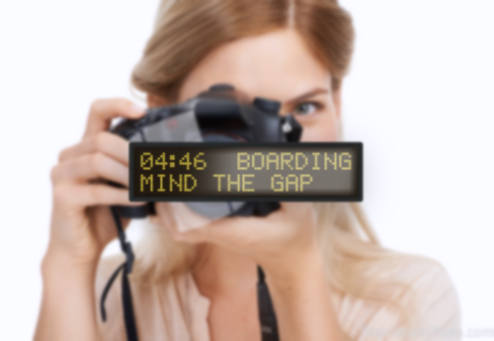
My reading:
4 h 46 min
